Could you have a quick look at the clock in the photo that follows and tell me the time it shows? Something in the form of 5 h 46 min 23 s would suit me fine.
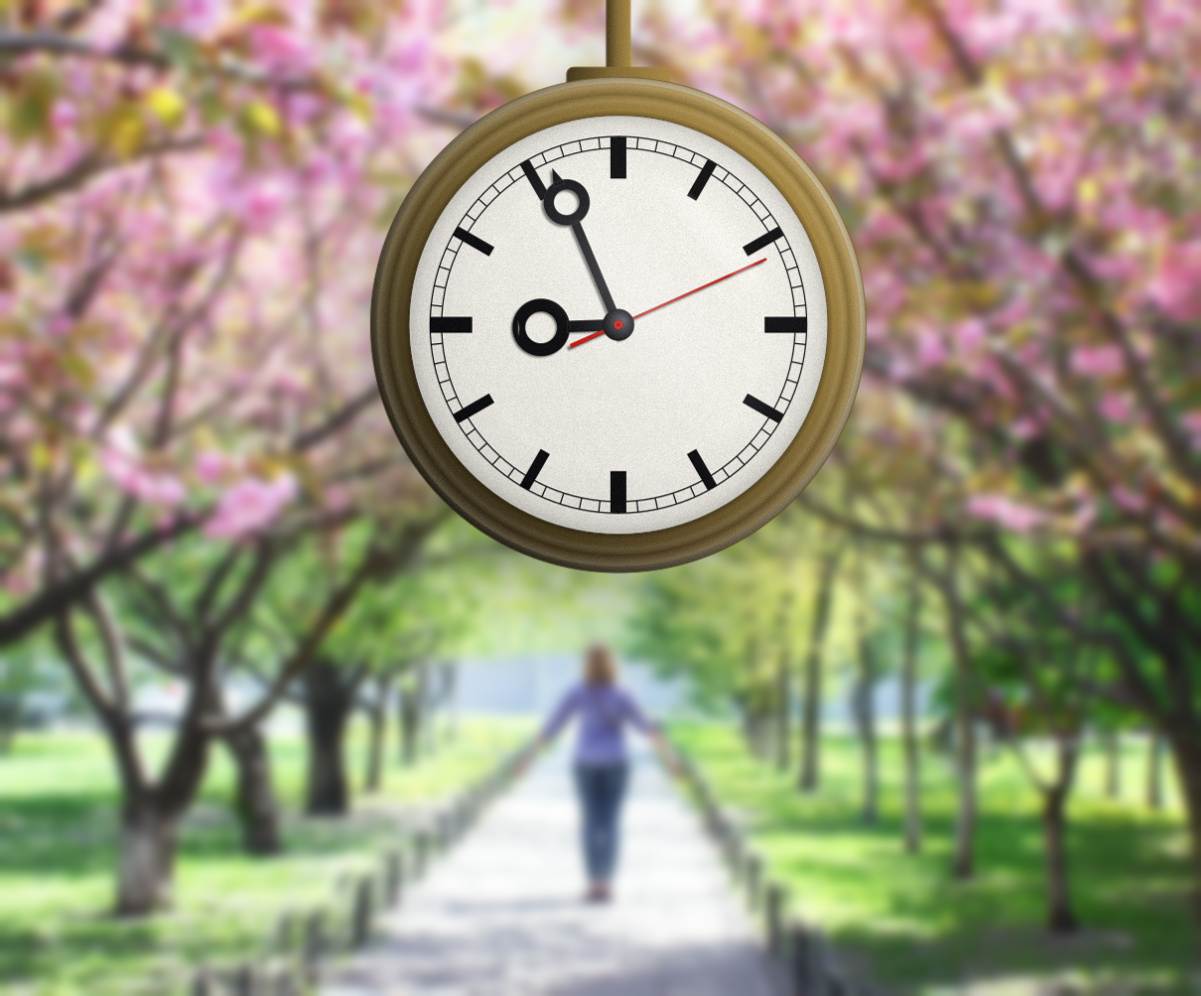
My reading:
8 h 56 min 11 s
